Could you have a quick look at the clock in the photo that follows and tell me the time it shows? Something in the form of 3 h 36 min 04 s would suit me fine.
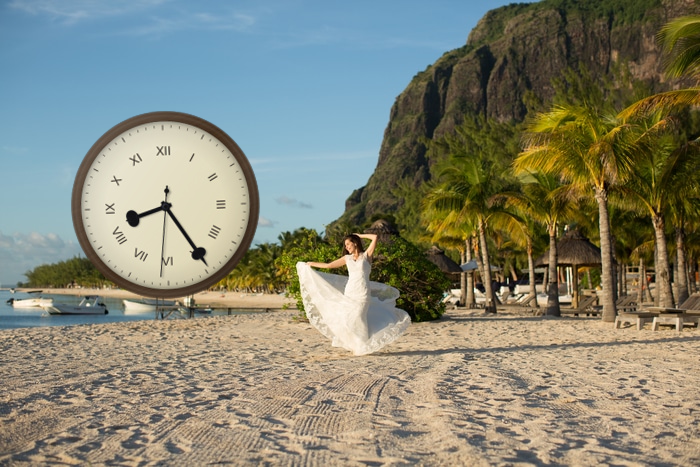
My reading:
8 h 24 min 31 s
